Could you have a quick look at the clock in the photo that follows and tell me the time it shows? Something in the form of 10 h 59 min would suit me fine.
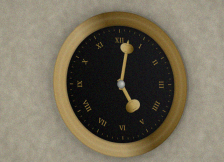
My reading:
5 h 02 min
